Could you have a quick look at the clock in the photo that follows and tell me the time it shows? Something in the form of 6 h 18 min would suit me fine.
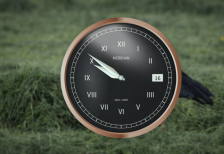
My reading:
9 h 51 min
